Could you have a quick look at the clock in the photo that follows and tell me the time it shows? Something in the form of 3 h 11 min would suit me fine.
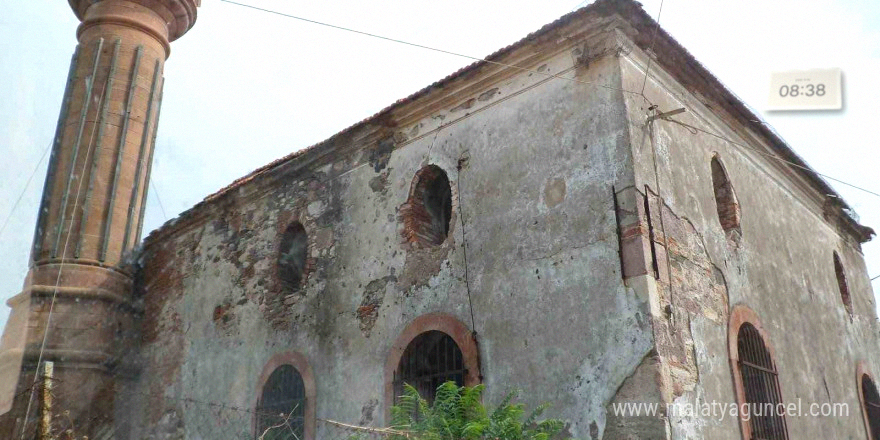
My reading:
8 h 38 min
